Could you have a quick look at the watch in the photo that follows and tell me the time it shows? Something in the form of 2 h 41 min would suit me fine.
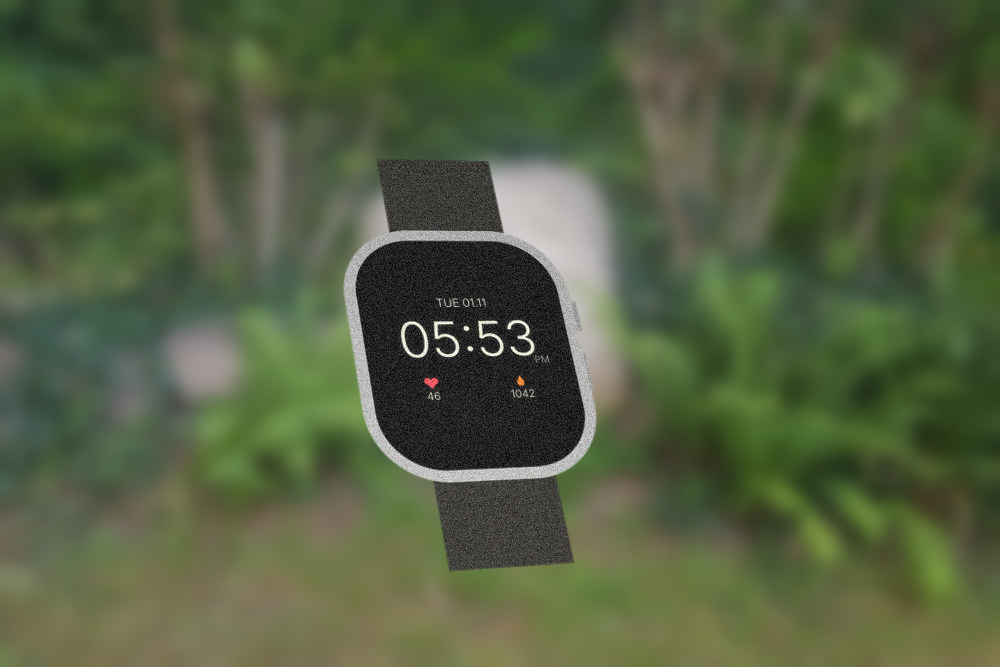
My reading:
5 h 53 min
